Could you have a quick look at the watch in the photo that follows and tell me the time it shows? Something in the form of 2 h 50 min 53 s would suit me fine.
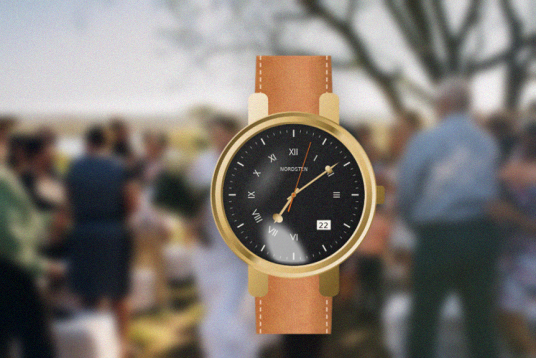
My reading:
7 h 09 min 03 s
